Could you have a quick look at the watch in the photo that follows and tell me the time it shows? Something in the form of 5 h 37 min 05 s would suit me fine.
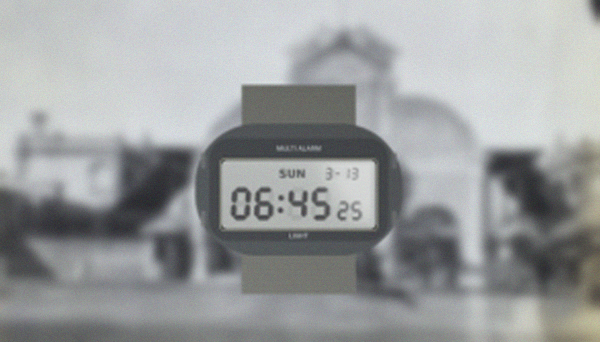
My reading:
6 h 45 min 25 s
